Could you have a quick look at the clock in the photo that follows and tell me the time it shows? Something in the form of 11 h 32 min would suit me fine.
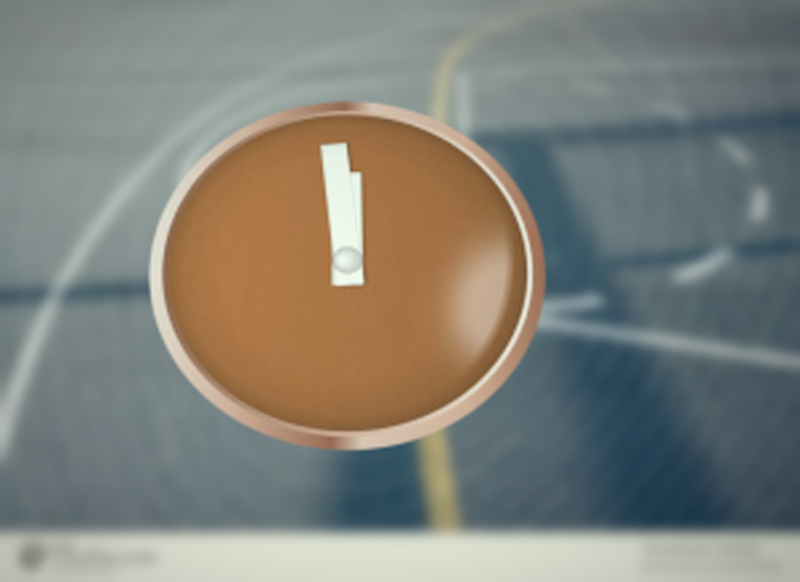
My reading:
11 h 59 min
